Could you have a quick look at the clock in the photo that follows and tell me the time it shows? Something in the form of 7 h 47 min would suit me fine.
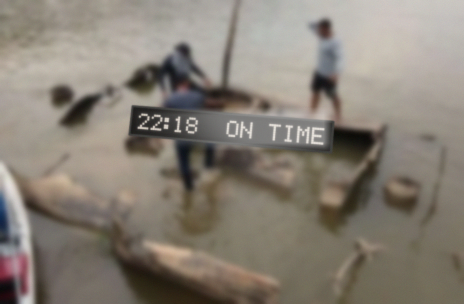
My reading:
22 h 18 min
